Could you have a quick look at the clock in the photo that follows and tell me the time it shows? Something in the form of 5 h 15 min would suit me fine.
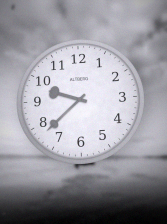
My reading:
9 h 38 min
